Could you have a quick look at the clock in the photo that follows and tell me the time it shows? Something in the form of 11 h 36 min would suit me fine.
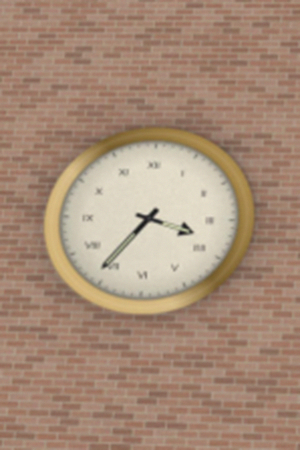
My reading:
3 h 36 min
